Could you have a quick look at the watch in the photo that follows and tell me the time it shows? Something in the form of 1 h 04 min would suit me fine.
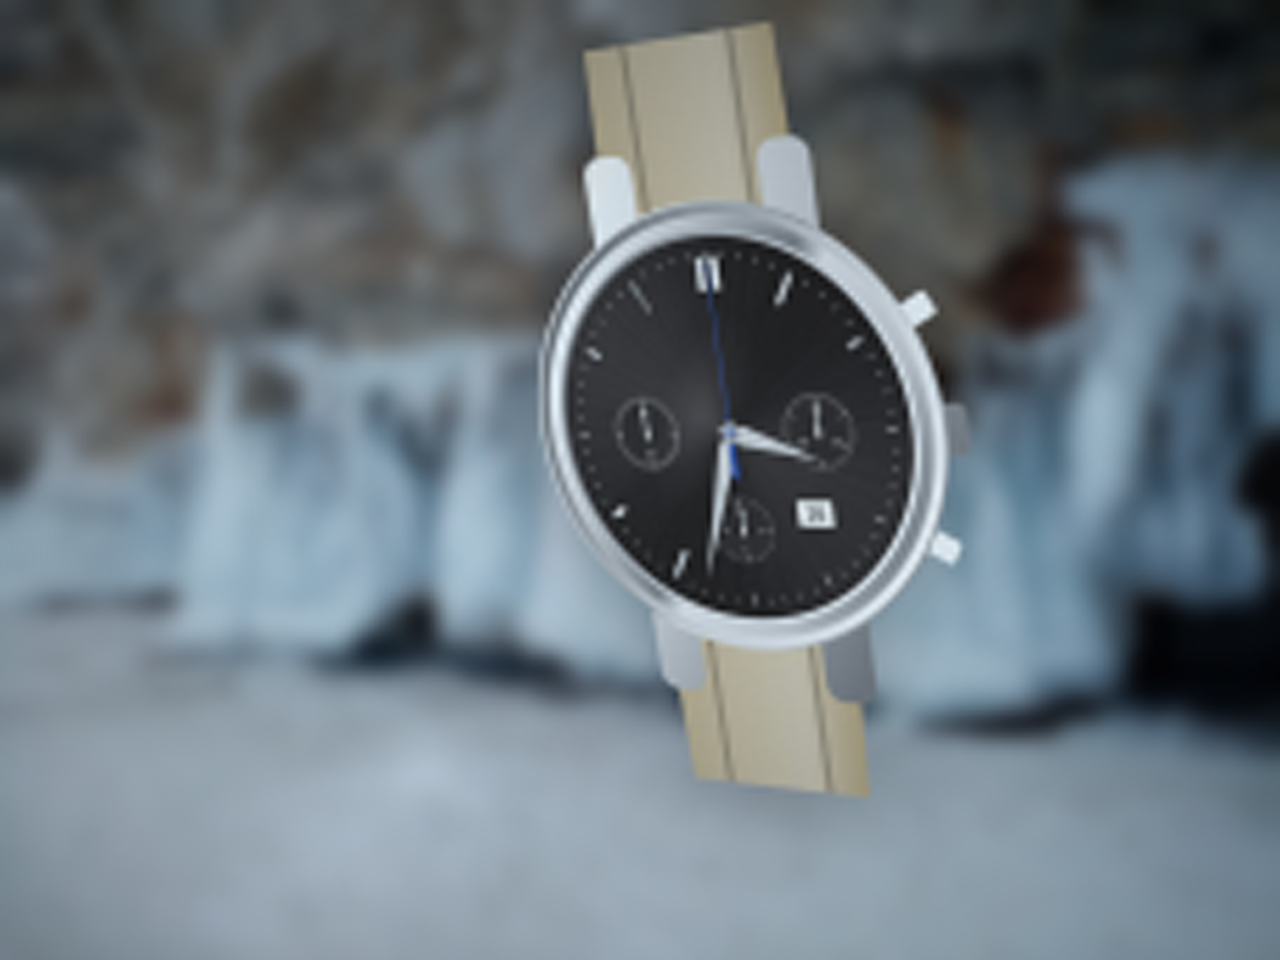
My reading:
3 h 33 min
